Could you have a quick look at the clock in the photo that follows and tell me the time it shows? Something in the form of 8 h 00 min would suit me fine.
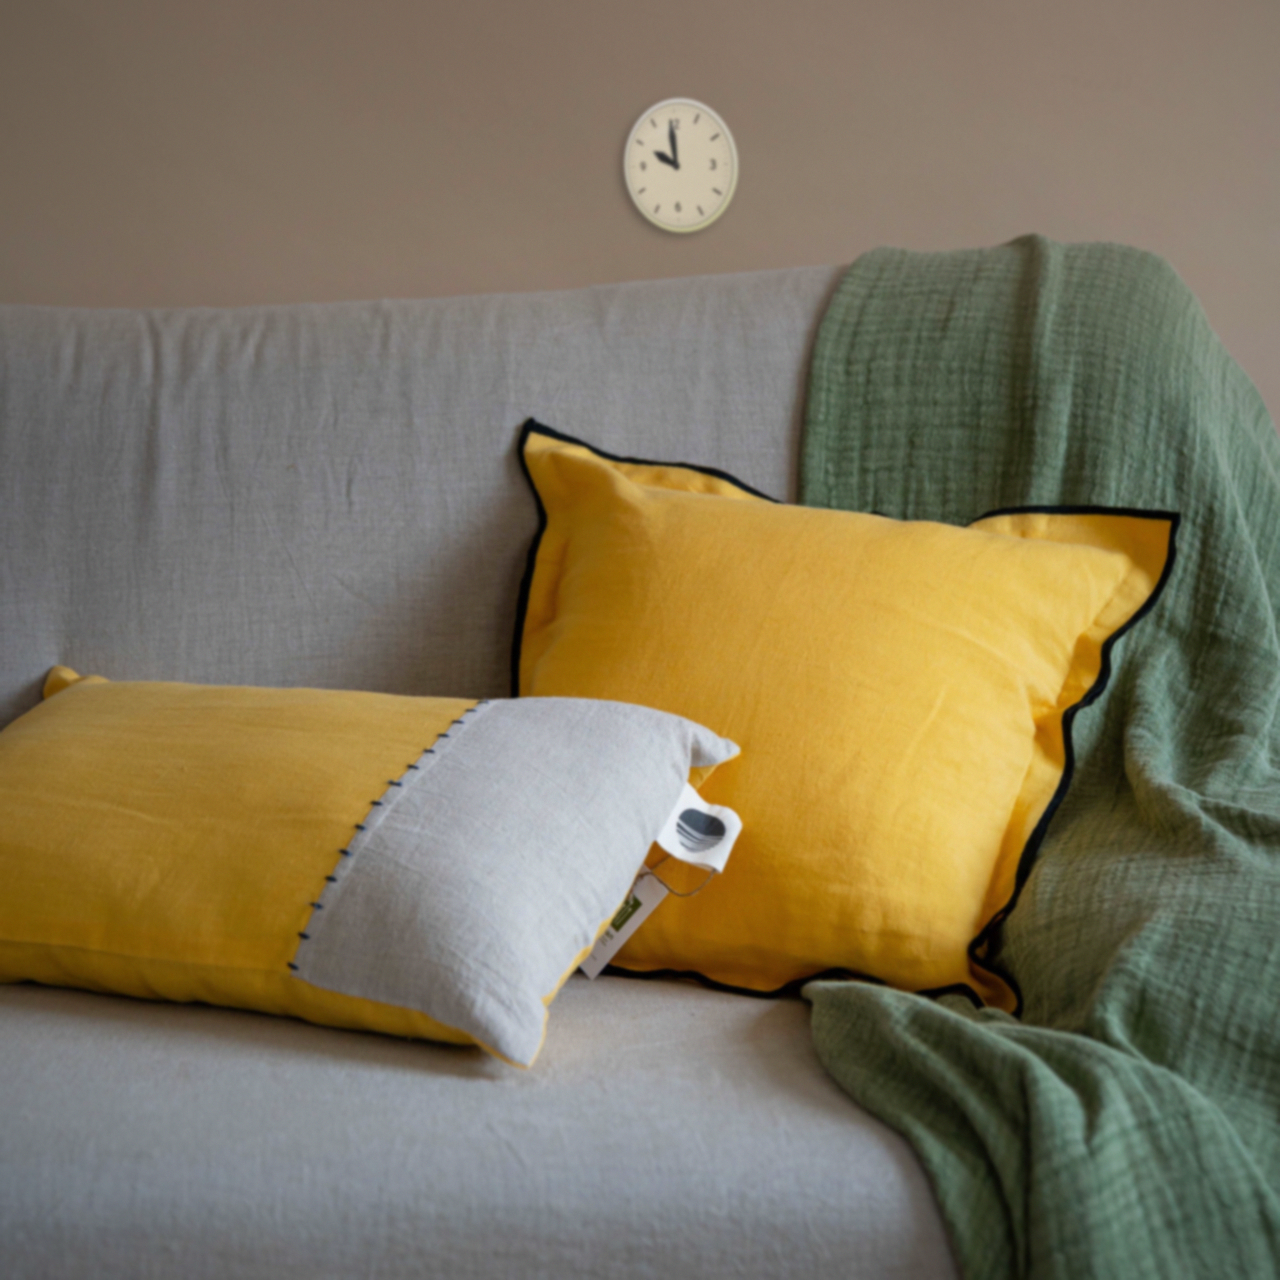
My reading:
9 h 59 min
